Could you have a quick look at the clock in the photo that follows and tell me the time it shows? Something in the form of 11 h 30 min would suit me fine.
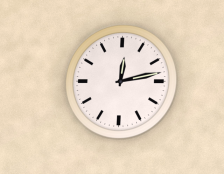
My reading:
12 h 13 min
